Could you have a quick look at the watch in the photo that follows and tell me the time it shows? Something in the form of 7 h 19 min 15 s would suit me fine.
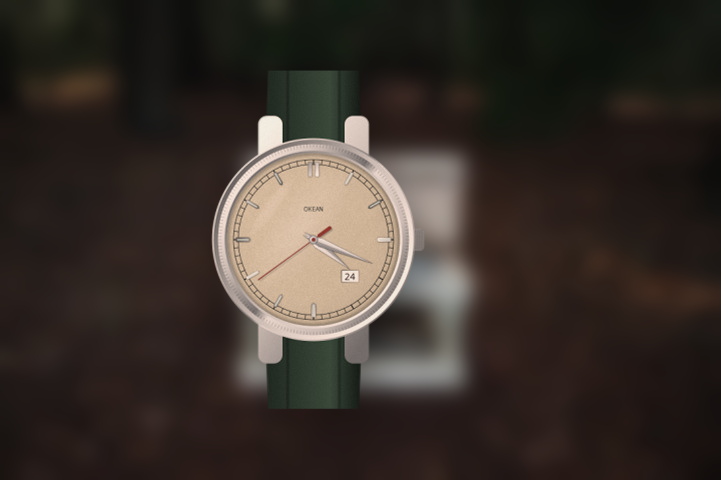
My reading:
4 h 18 min 39 s
